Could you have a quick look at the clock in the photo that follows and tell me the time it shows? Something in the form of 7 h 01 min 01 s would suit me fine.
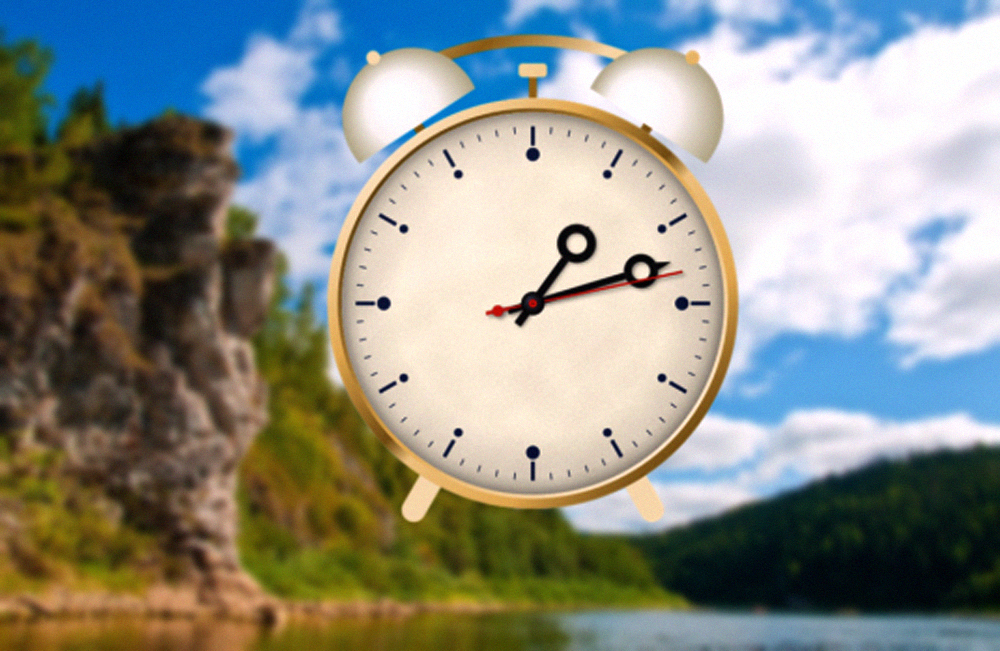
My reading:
1 h 12 min 13 s
